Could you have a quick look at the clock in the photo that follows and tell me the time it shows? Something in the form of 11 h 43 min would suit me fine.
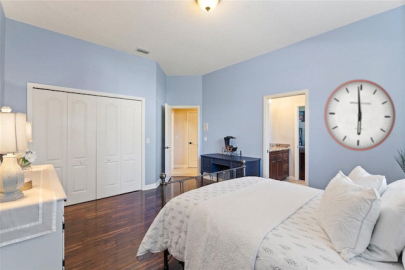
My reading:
5 h 59 min
